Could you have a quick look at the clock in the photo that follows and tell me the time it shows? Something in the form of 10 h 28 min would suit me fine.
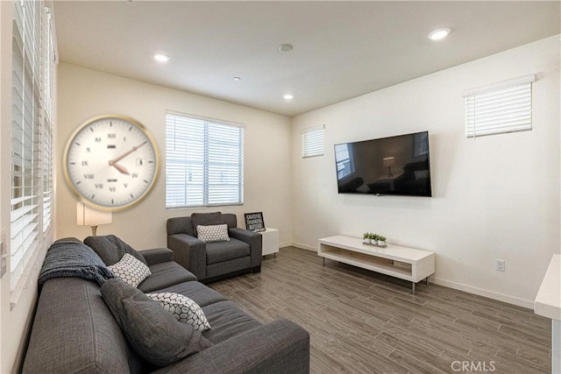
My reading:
4 h 10 min
